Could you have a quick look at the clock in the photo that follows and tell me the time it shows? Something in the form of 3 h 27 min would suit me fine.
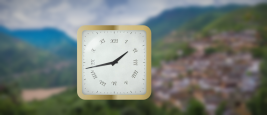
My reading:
1 h 43 min
